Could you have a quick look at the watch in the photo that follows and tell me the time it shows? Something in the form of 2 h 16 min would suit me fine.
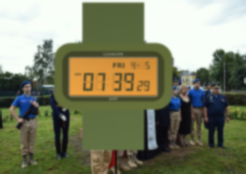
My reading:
7 h 39 min
